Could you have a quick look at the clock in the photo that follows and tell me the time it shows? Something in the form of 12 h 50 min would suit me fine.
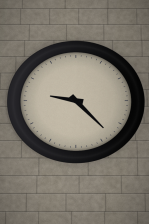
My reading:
9 h 23 min
